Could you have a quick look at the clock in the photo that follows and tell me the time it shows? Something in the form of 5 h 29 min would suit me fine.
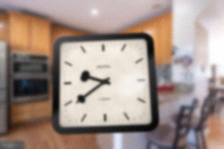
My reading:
9 h 39 min
